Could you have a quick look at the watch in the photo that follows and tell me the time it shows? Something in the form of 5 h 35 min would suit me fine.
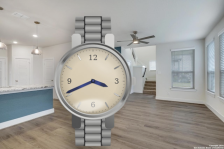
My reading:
3 h 41 min
